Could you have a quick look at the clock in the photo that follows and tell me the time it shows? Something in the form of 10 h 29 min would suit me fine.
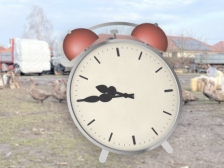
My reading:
9 h 45 min
